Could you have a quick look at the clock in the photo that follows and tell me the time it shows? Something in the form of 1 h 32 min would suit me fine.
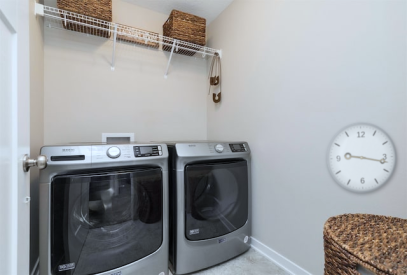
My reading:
9 h 17 min
